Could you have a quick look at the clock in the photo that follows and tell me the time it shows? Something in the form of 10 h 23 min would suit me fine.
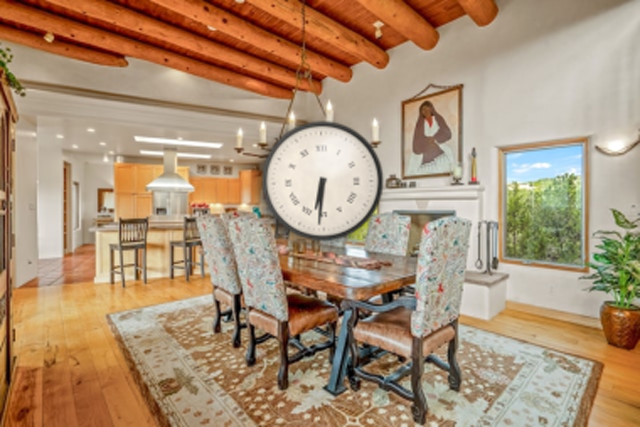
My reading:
6 h 31 min
